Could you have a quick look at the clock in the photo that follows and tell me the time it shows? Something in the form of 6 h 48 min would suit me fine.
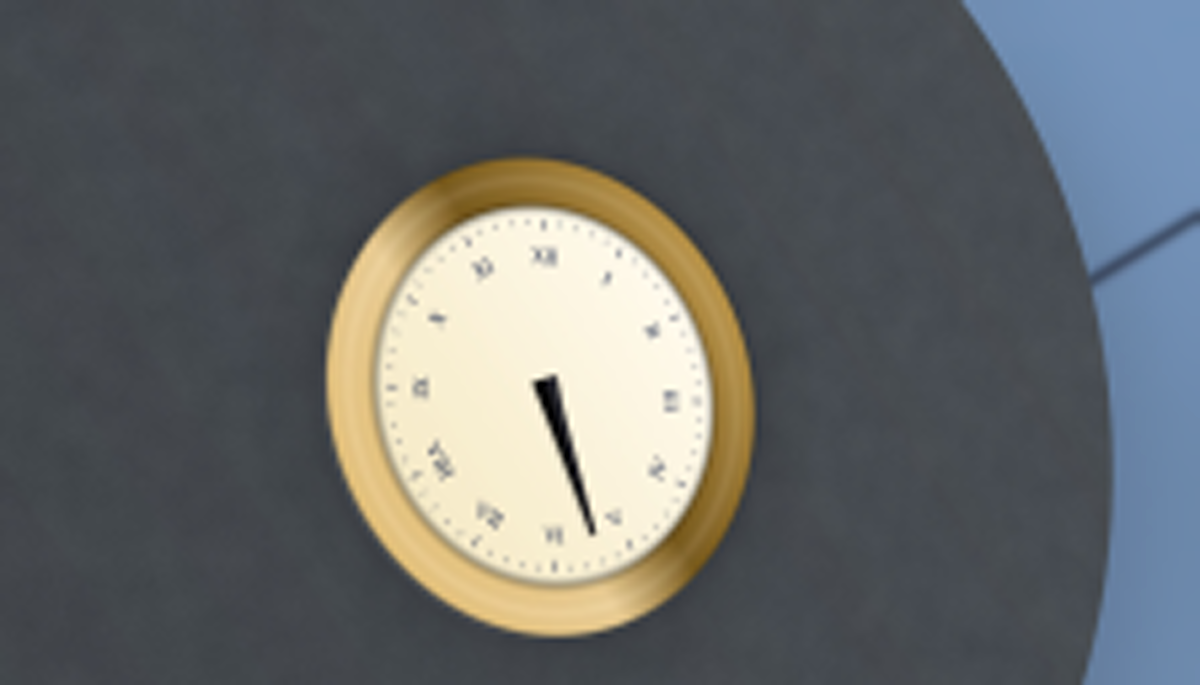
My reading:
5 h 27 min
